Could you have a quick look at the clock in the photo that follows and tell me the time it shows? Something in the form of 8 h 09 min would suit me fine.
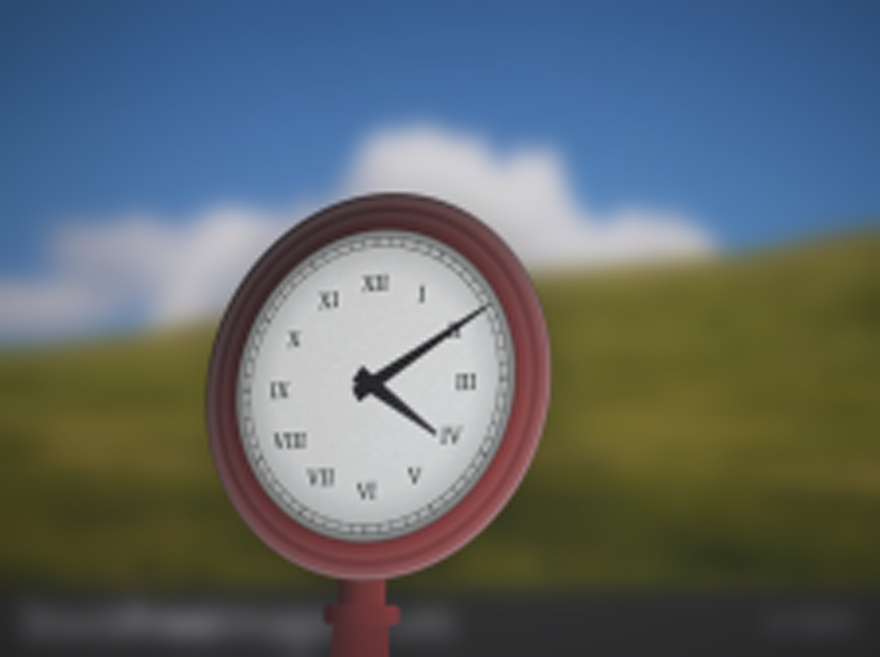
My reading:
4 h 10 min
